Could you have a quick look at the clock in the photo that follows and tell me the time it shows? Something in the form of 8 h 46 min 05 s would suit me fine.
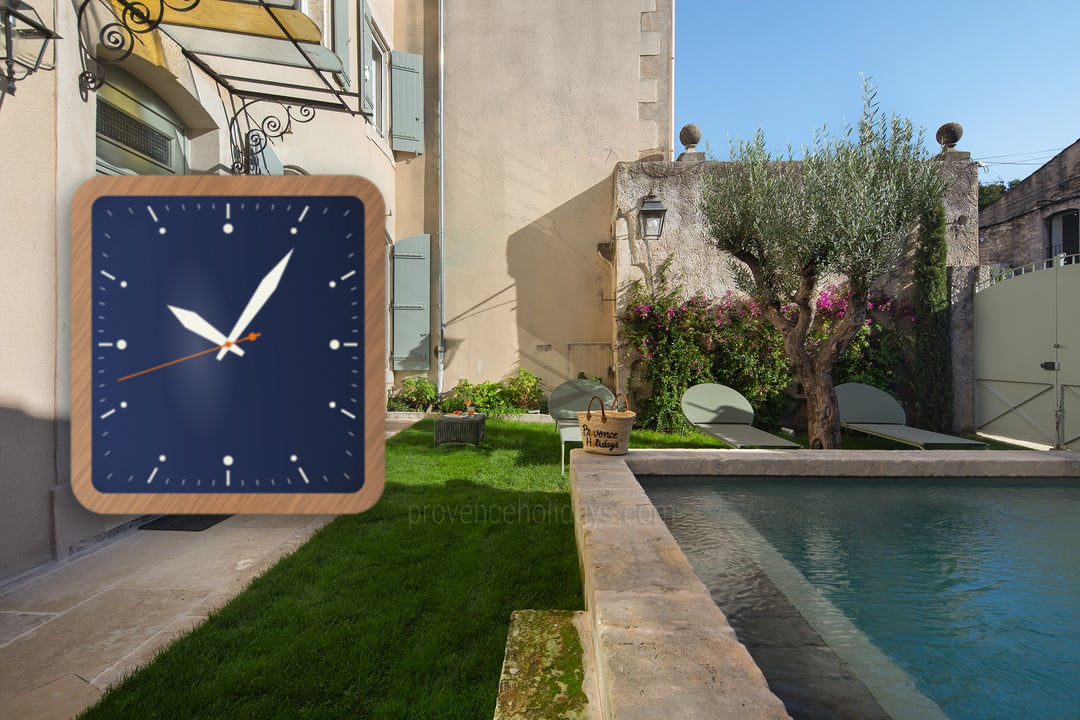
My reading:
10 h 05 min 42 s
